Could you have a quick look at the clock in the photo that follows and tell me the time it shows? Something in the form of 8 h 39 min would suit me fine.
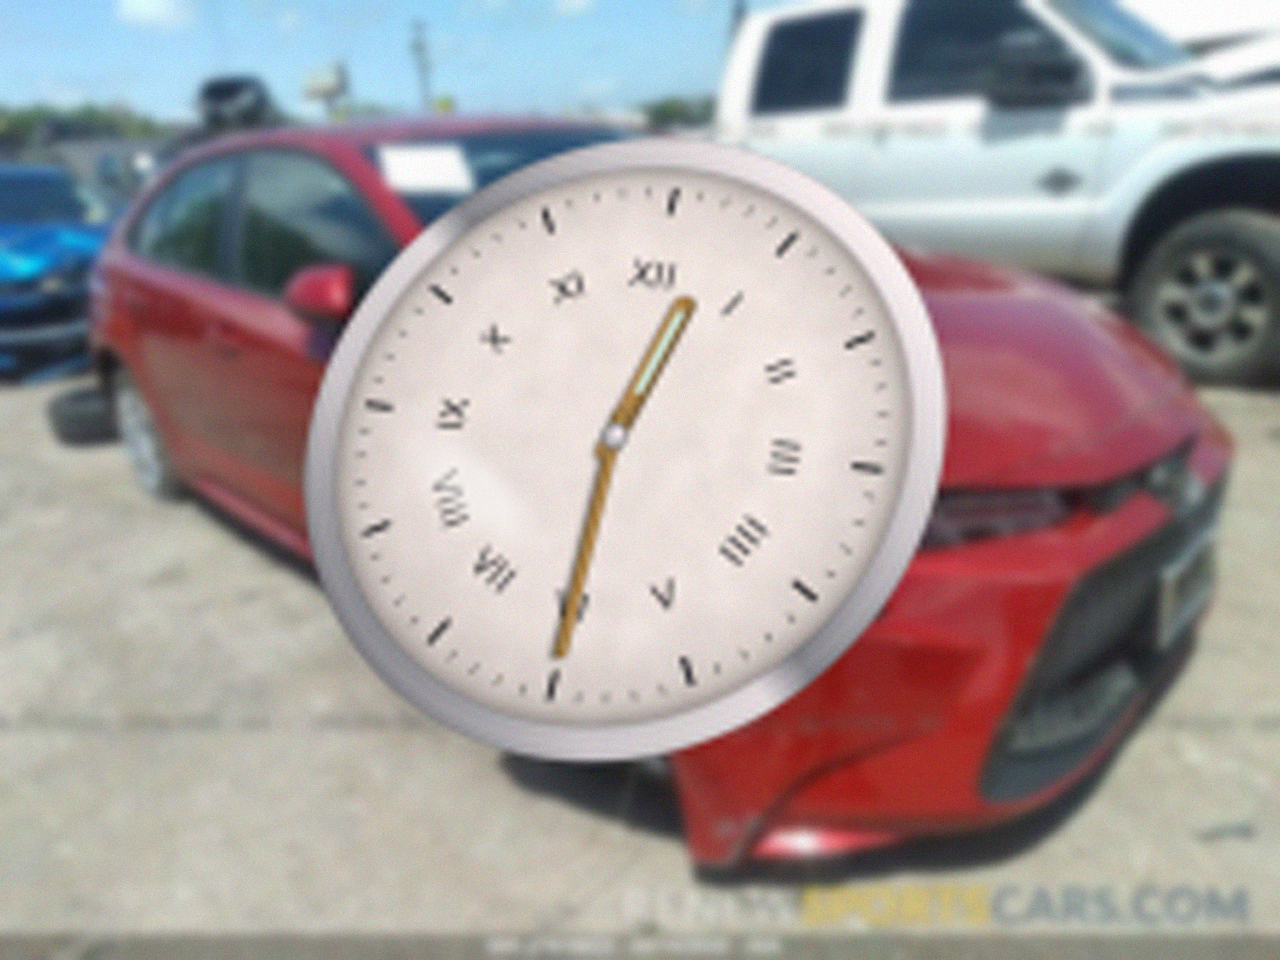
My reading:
12 h 30 min
